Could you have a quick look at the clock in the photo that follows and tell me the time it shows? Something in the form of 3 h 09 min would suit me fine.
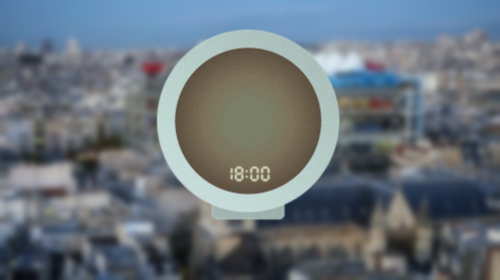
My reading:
18 h 00 min
